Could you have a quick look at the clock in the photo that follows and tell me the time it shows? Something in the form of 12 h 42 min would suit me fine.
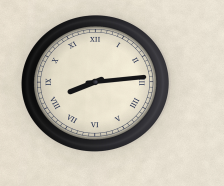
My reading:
8 h 14 min
